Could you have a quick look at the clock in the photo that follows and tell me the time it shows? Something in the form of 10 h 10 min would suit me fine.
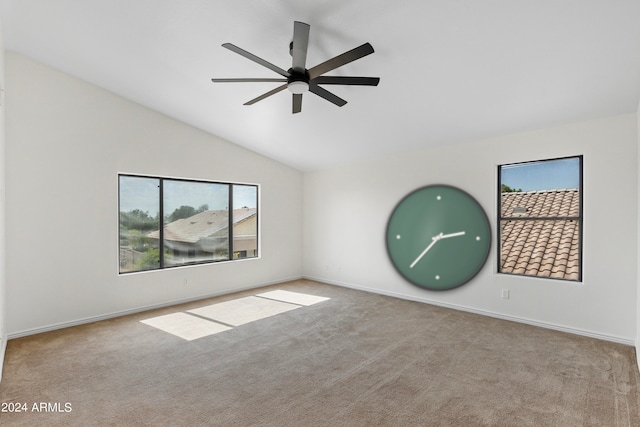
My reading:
2 h 37 min
